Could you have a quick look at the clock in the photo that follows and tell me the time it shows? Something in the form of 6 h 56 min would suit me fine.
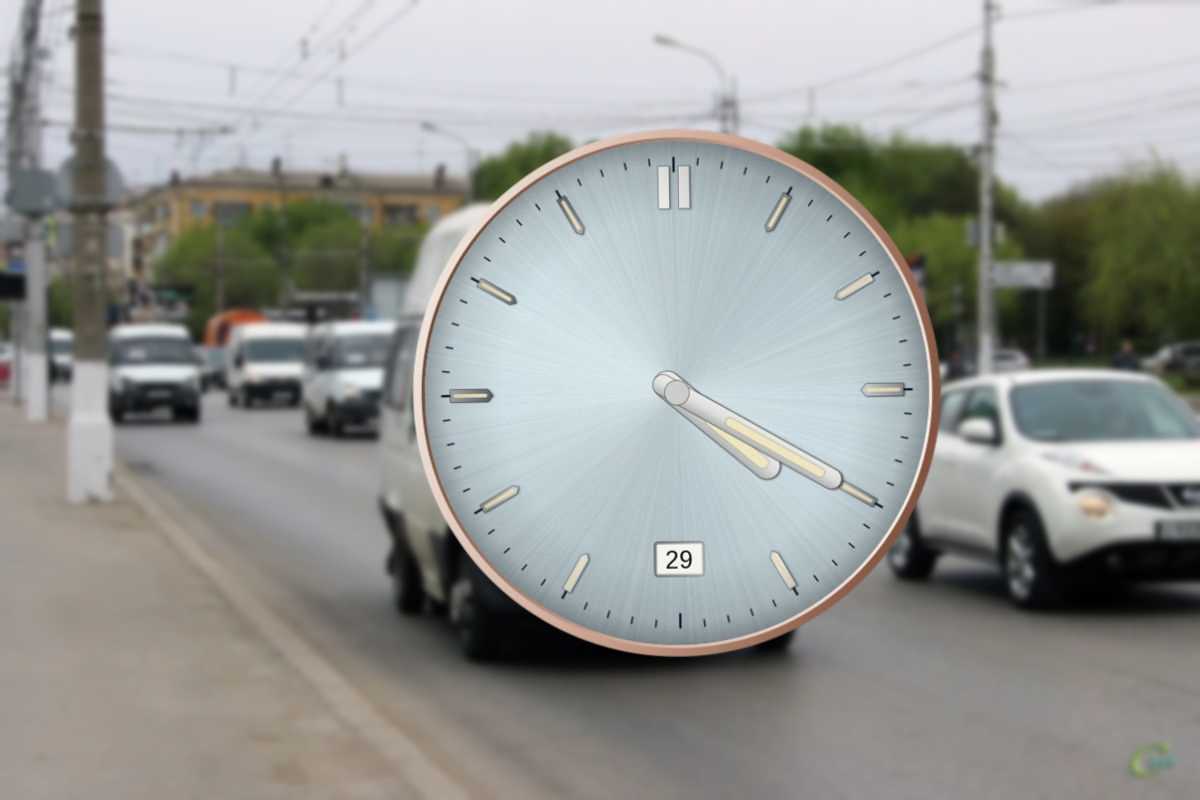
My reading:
4 h 20 min
